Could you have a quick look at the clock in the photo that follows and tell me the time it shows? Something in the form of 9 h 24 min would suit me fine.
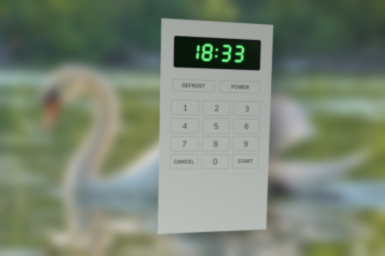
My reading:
18 h 33 min
